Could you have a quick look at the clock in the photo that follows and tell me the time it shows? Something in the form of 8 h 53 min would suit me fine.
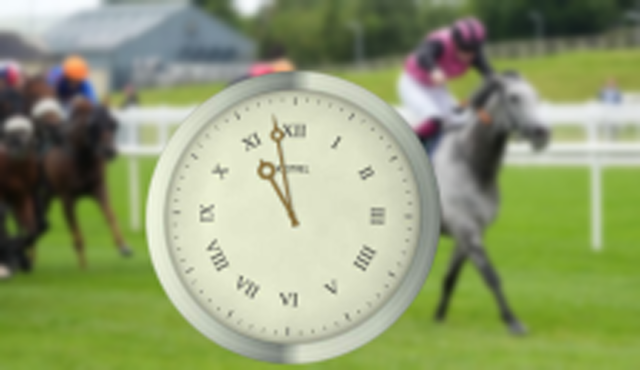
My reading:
10 h 58 min
